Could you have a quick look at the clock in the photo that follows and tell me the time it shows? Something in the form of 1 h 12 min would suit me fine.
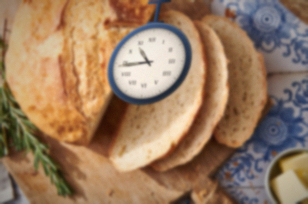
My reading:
10 h 44 min
